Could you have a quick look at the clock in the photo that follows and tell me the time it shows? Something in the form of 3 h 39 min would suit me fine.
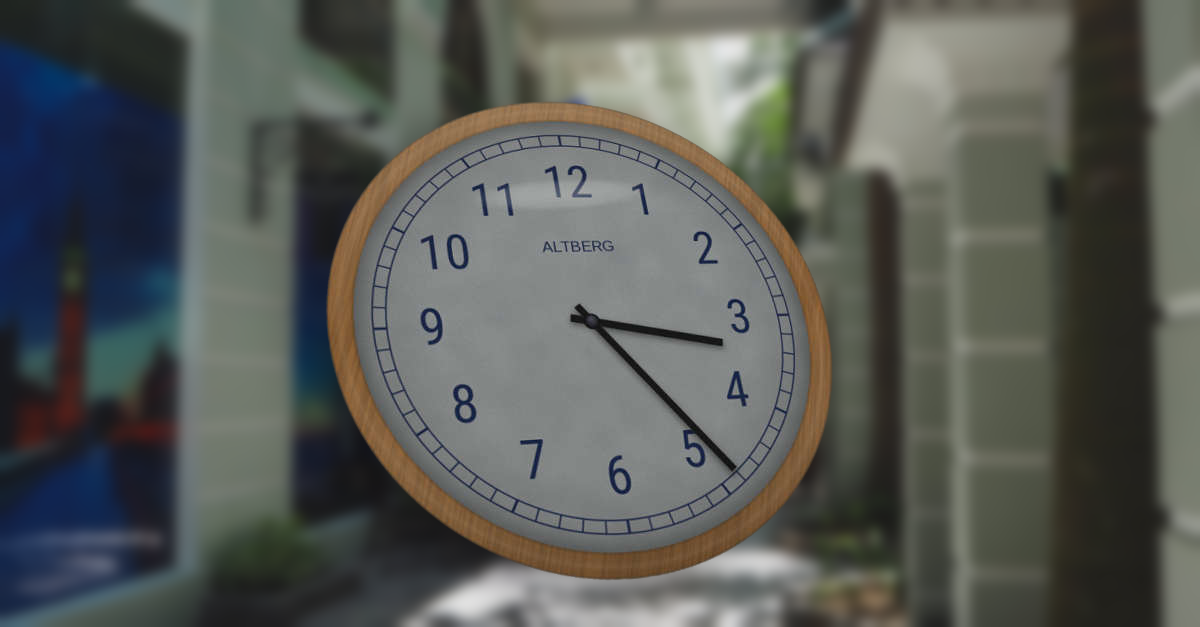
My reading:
3 h 24 min
